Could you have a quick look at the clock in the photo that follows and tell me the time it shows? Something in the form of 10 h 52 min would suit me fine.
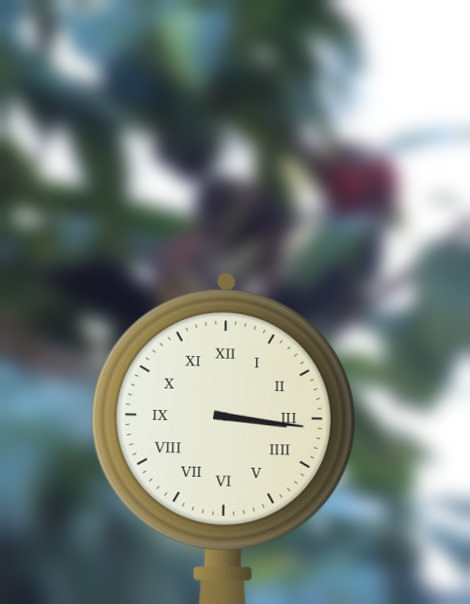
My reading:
3 h 16 min
